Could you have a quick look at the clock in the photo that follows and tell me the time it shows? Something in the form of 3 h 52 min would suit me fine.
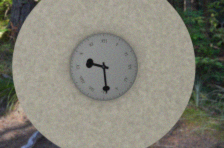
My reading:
9 h 29 min
